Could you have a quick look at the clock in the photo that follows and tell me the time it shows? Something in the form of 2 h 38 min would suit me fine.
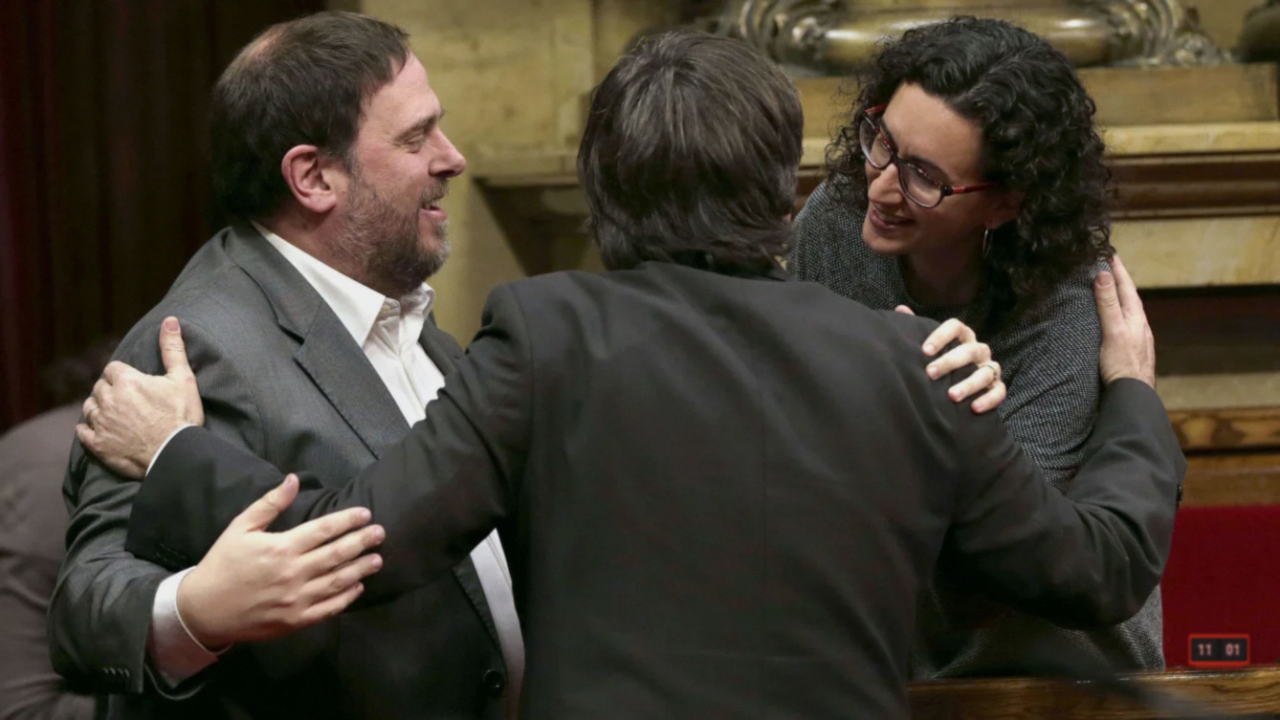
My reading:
11 h 01 min
